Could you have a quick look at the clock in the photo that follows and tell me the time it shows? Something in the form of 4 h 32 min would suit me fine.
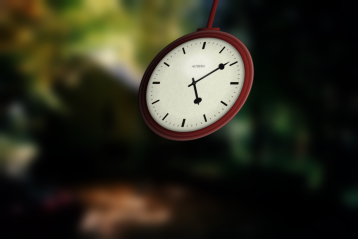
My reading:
5 h 09 min
